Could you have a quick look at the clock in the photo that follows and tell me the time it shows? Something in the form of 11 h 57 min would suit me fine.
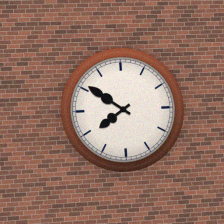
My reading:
7 h 51 min
